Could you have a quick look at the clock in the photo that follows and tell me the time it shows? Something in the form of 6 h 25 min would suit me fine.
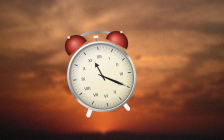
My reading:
11 h 20 min
